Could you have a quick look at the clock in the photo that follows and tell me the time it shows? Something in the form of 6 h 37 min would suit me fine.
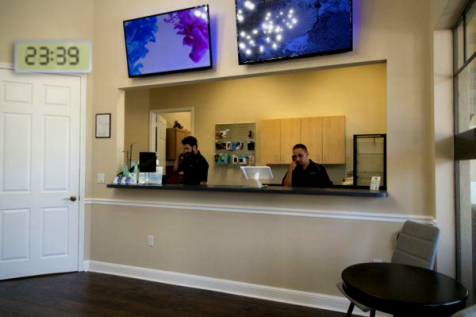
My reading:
23 h 39 min
